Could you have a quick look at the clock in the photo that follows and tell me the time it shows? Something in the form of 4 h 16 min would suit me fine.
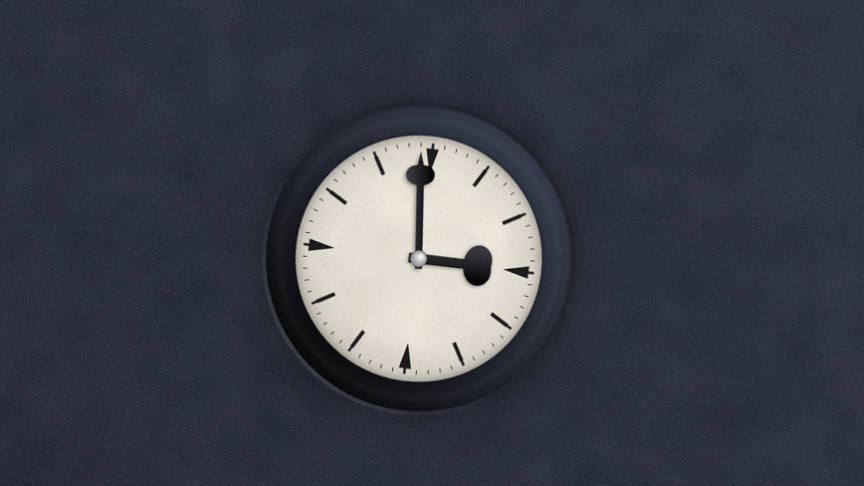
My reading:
2 h 59 min
